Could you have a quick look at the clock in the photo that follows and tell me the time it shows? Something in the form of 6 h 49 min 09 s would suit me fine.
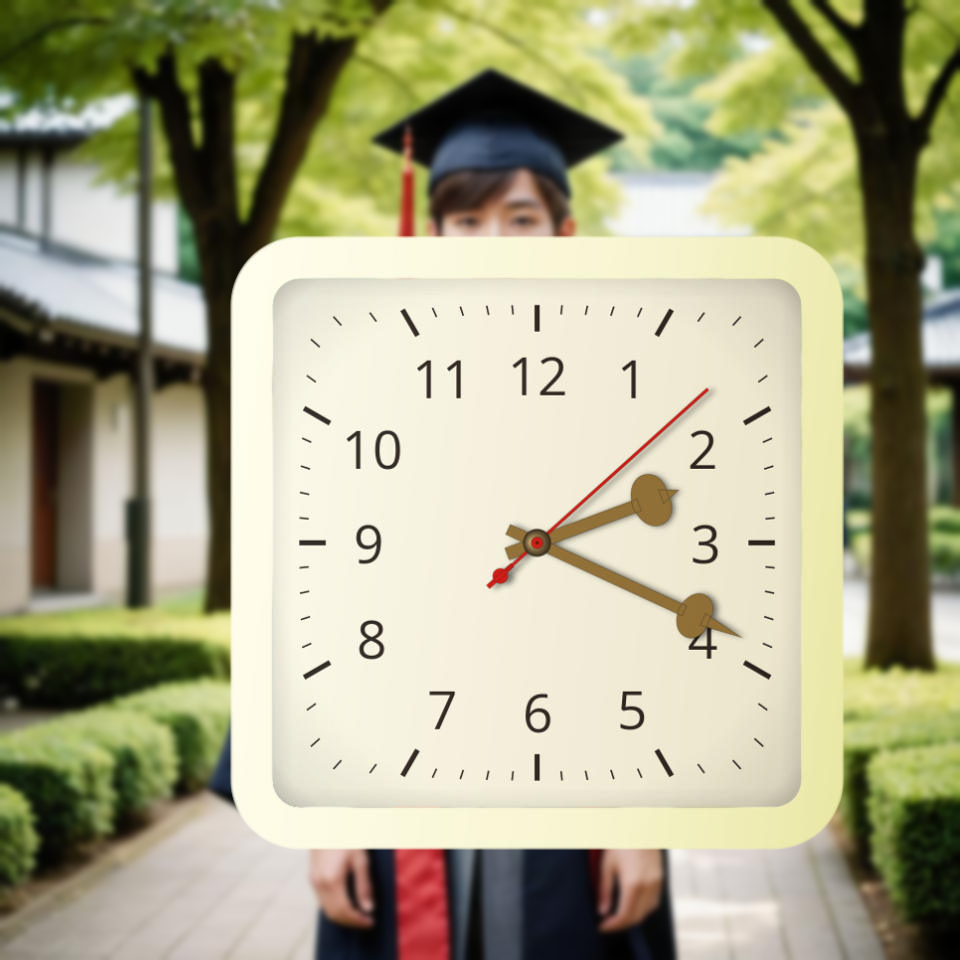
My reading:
2 h 19 min 08 s
